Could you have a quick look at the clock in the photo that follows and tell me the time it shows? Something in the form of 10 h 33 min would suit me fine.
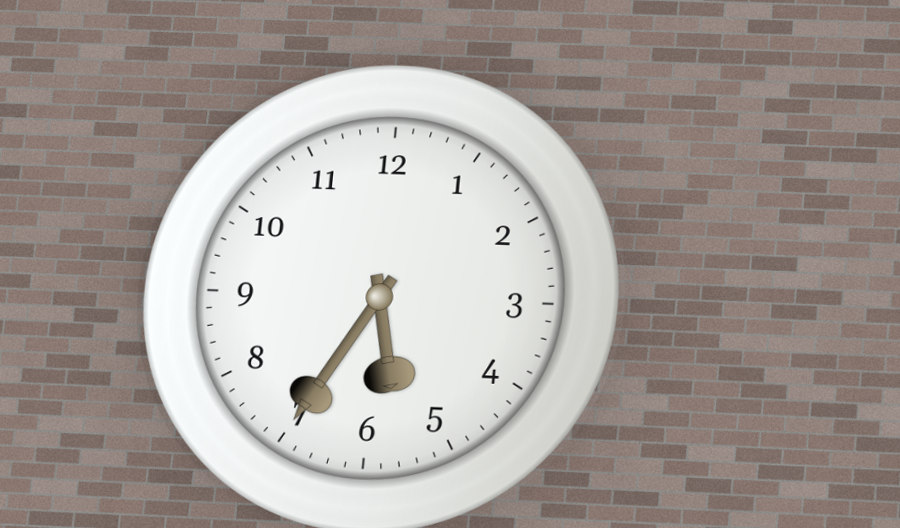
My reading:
5 h 35 min
